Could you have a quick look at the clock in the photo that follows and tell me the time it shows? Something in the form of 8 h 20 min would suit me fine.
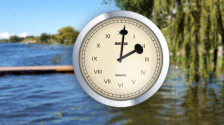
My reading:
2 h 01 min
